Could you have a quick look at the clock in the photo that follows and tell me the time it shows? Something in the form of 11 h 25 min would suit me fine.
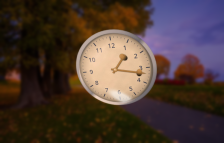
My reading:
1 h 17 min
